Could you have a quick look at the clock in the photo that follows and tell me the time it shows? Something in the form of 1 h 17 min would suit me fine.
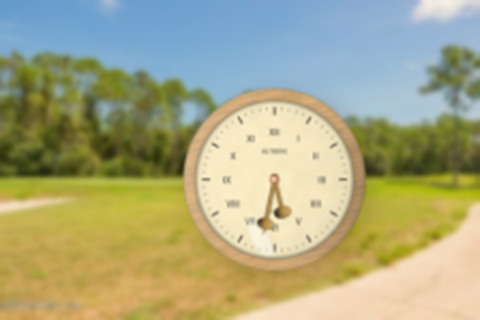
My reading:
5 h 32 min
